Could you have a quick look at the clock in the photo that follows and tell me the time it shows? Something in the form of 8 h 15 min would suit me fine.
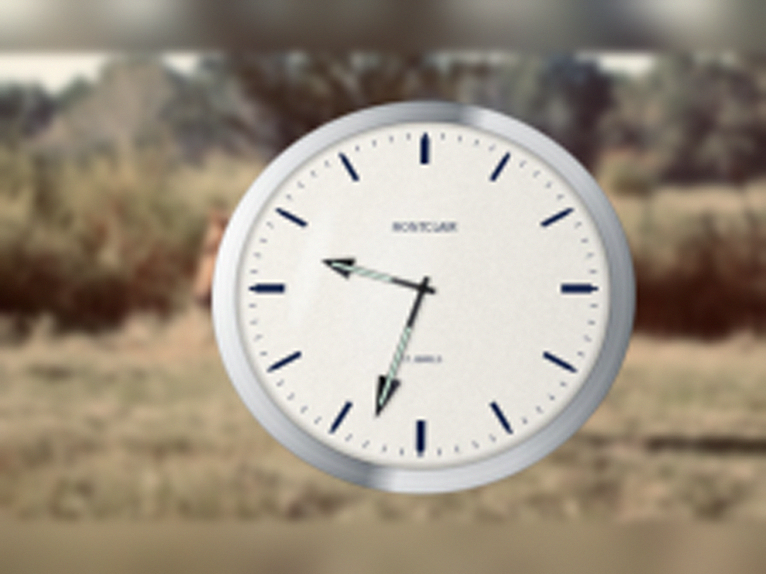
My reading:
9 h 33 min
